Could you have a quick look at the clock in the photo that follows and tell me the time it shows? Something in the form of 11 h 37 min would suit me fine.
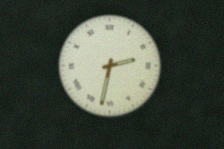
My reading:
2 h 32 min
